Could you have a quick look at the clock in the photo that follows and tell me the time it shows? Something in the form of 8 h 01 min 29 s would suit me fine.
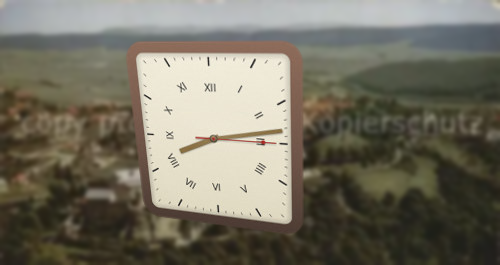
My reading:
8 h 13 min 15 s
